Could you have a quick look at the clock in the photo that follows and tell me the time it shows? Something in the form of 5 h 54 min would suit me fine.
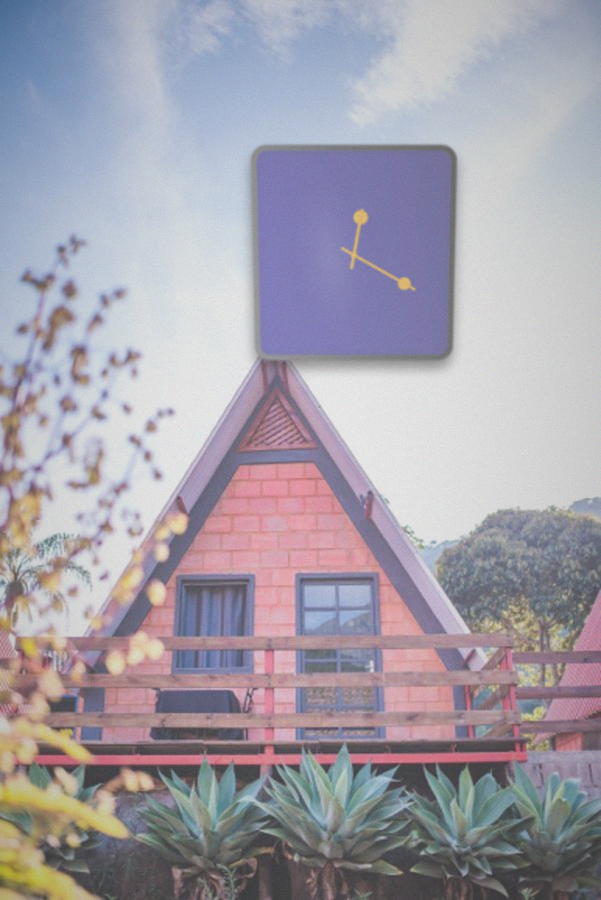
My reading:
12 h 20 min
